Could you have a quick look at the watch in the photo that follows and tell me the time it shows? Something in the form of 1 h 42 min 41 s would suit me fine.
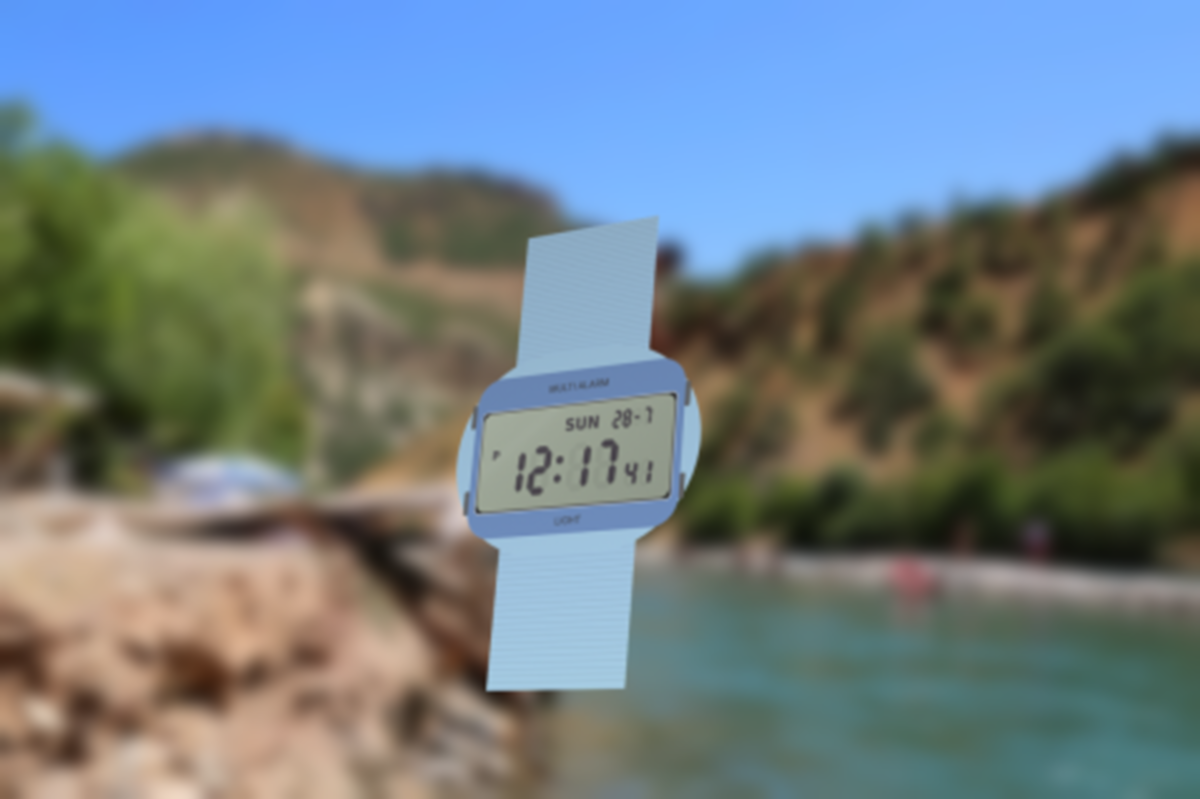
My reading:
12 h 17 min 41 s
